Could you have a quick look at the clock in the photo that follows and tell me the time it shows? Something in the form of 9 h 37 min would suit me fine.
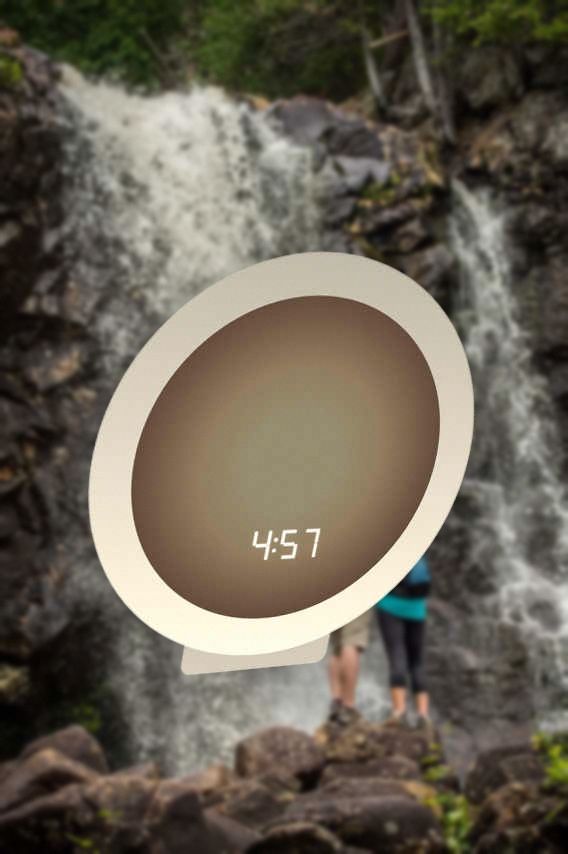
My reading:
4 h 57 min
